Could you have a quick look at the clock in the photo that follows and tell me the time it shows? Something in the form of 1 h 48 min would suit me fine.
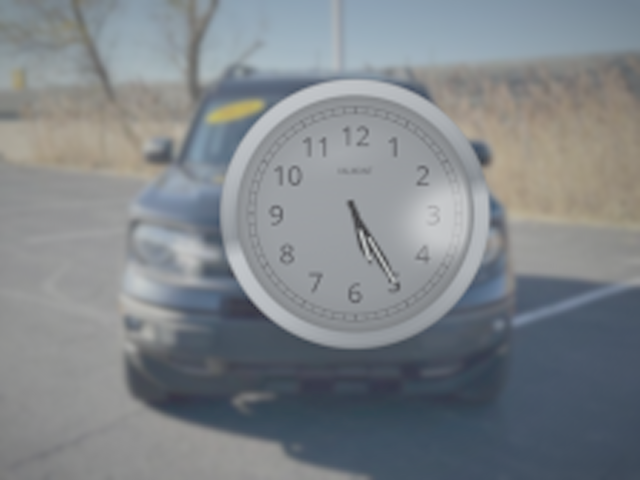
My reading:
5 h 25 min
